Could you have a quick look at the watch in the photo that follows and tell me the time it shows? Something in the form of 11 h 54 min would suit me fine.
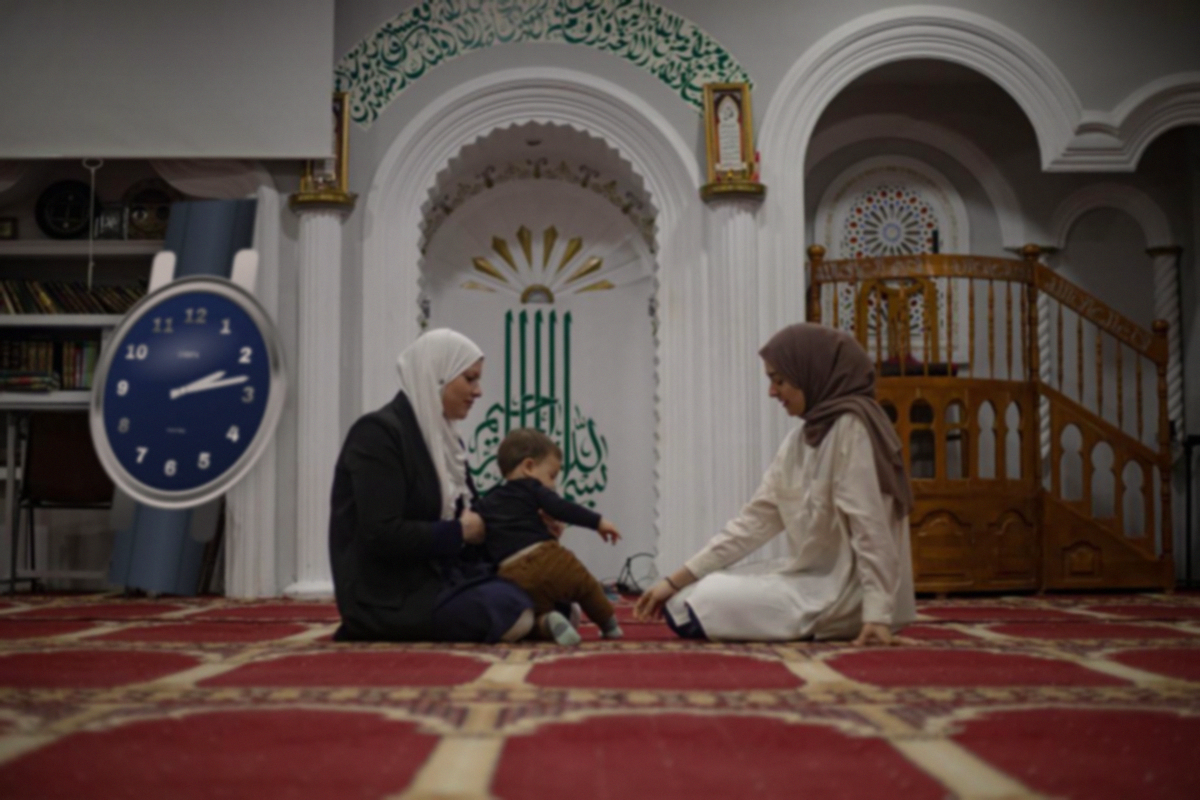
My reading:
2 h 13 min
